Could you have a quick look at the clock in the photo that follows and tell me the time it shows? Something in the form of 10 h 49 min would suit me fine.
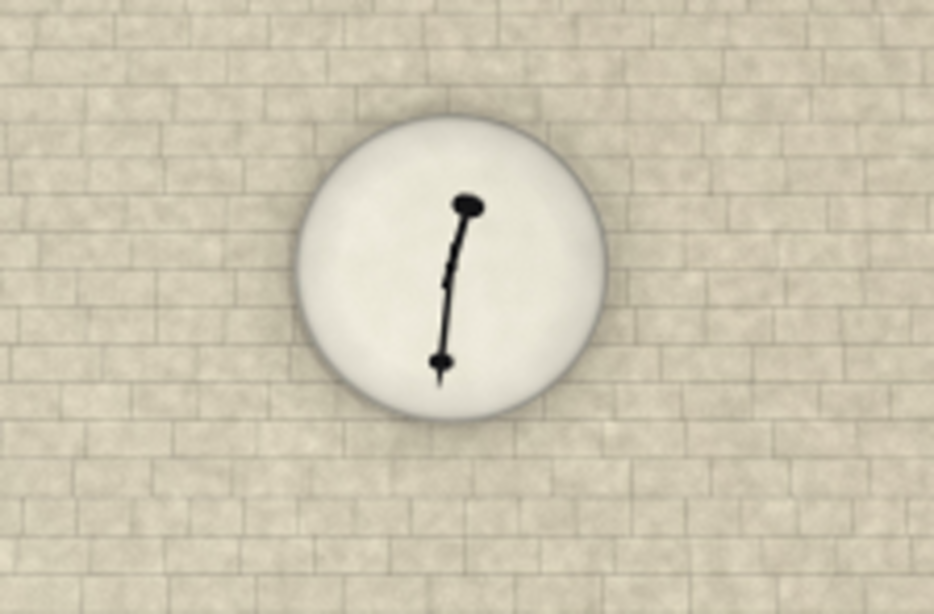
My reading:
12 h 31 min
